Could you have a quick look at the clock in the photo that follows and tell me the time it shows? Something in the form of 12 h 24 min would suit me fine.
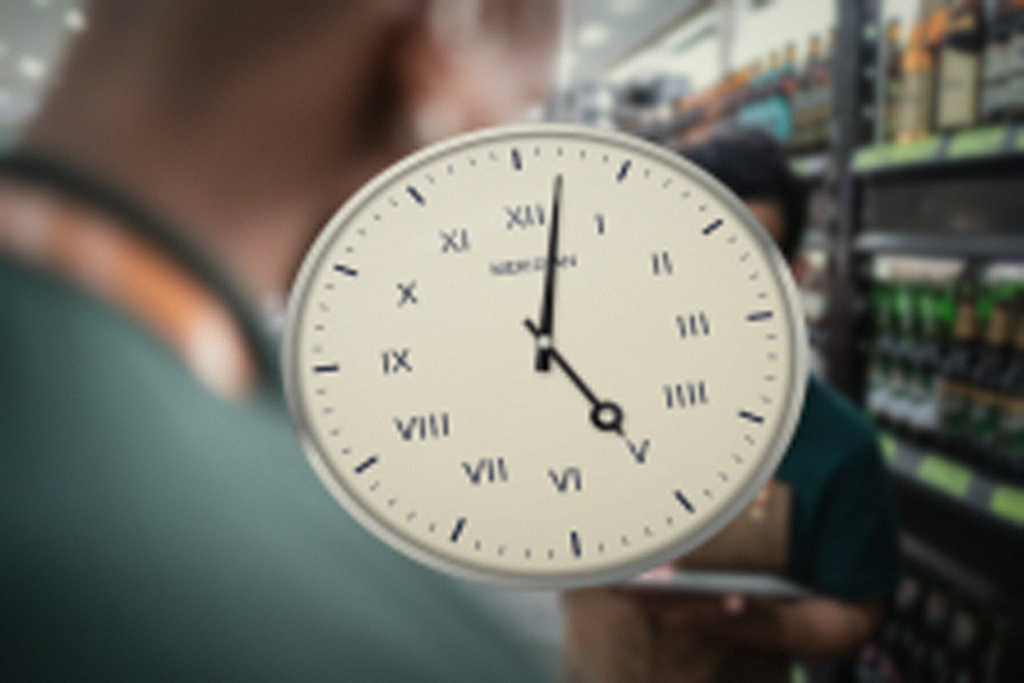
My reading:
5 h 02 min
